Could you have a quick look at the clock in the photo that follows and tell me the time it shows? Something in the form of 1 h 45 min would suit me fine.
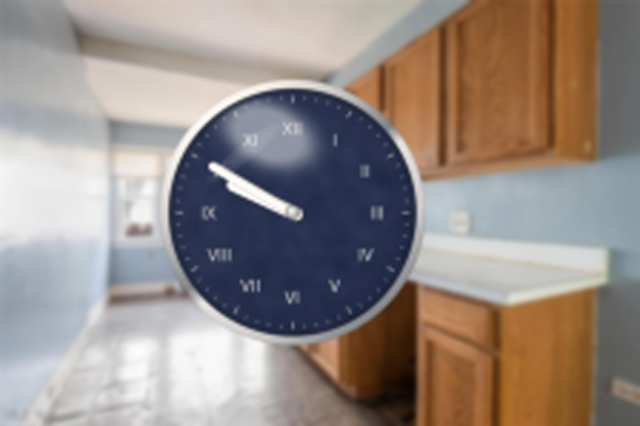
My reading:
9 h 50 min
